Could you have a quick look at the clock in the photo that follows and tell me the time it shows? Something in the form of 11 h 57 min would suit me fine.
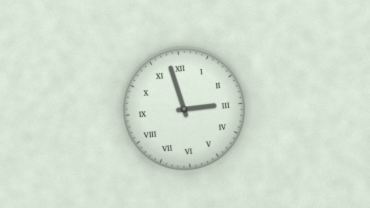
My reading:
2 h 58 min
